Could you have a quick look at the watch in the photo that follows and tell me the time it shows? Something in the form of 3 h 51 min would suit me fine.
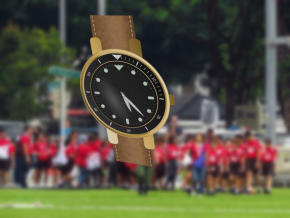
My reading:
5 h 23 min
